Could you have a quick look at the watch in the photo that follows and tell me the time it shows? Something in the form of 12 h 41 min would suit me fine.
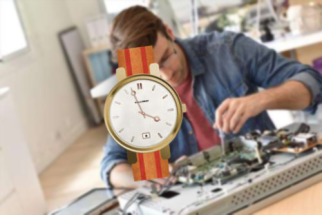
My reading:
3 h 57 min
